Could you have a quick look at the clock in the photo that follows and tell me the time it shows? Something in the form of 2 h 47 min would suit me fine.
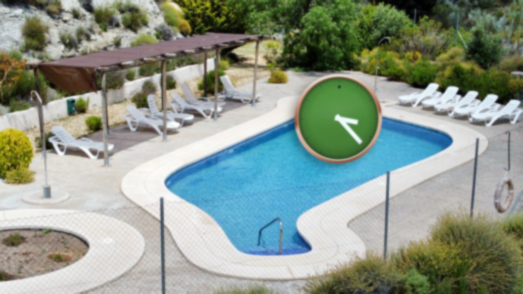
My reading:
3 h 23 min
